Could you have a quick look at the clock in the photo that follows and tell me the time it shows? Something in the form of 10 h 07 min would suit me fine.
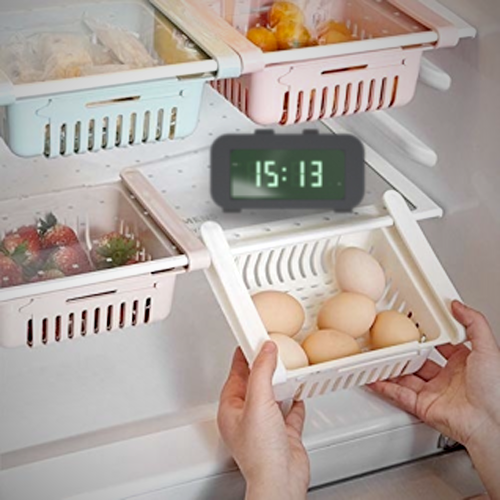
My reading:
15 h 13 min
